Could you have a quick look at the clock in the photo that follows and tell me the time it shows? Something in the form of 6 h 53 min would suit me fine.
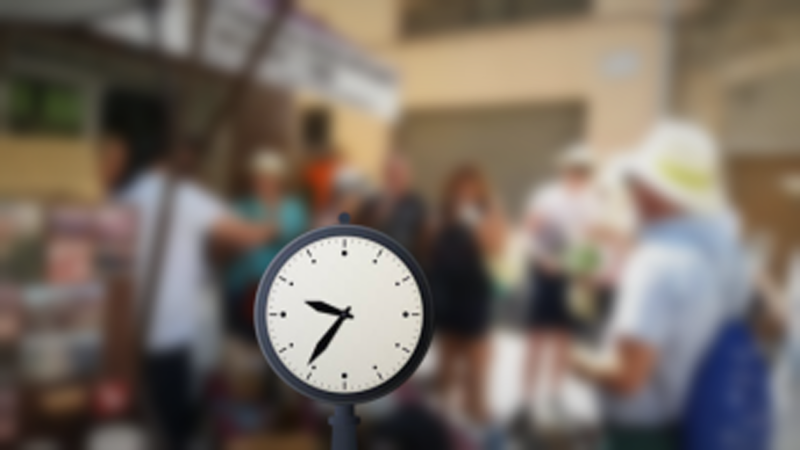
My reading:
9 h 36 min
